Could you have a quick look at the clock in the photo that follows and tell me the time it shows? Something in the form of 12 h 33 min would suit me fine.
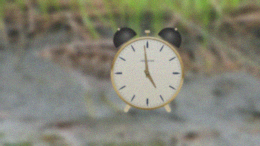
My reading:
4 h 59 min
